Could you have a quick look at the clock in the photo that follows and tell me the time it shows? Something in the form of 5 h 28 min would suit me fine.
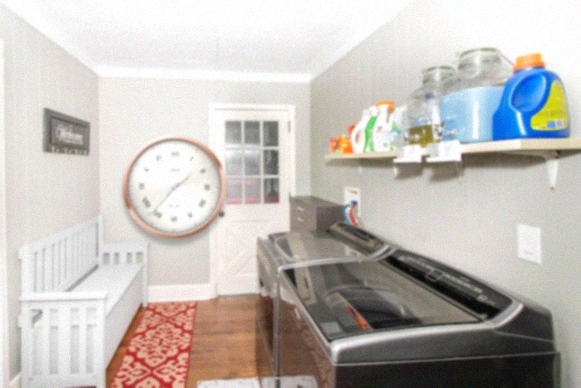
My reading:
1 h 37 min
